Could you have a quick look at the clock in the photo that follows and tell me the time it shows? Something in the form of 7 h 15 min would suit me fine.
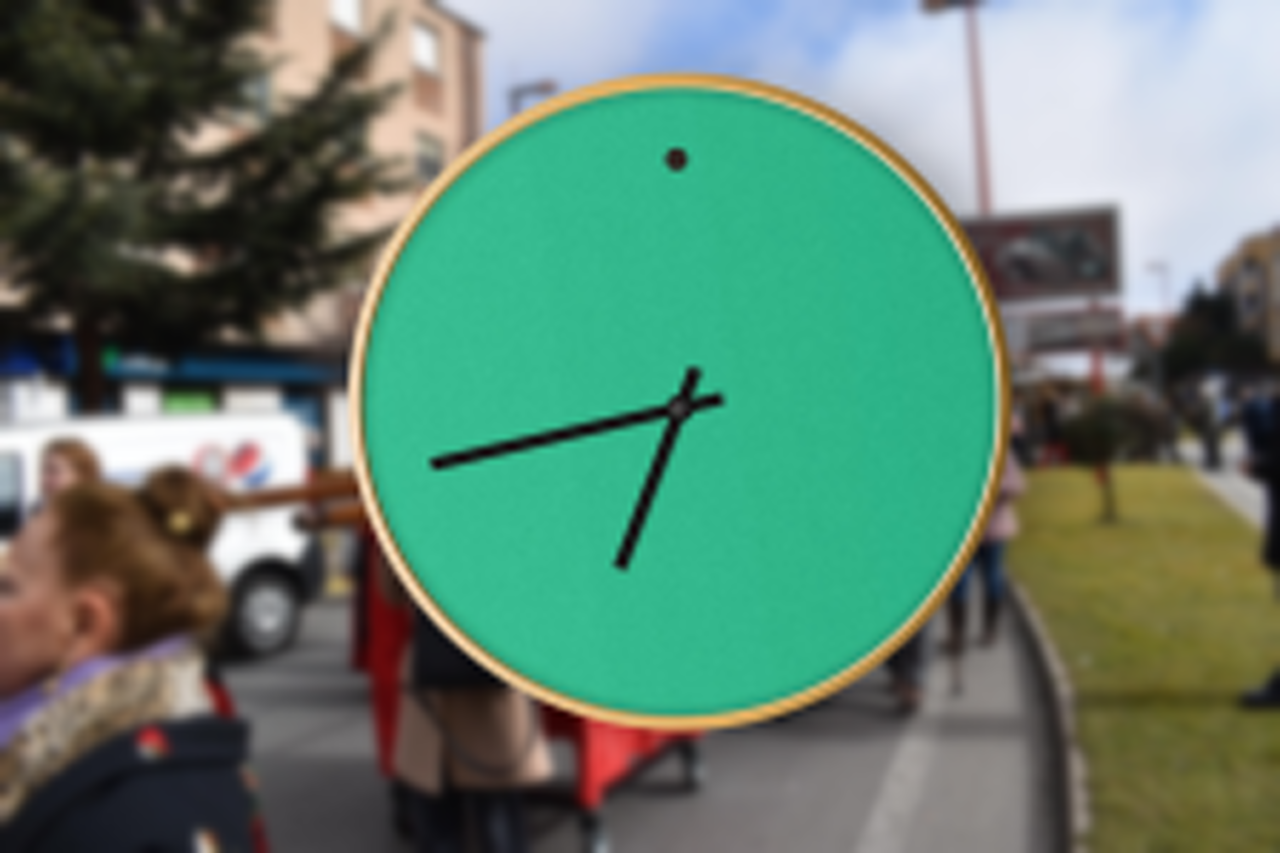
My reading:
6 h 43 min
